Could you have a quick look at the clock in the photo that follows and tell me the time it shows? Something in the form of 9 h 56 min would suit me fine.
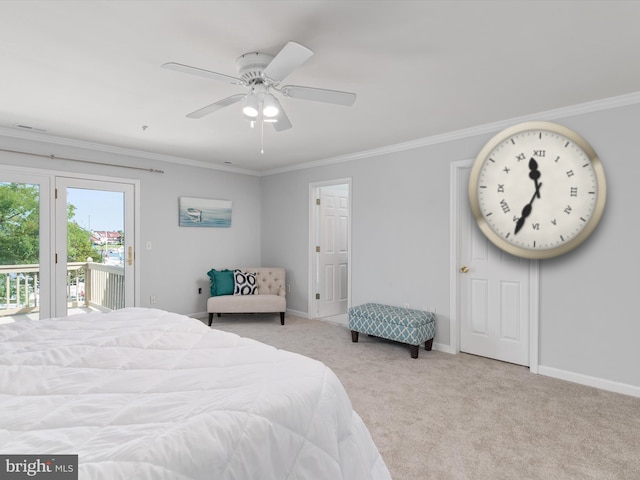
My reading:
11 h 34 min
